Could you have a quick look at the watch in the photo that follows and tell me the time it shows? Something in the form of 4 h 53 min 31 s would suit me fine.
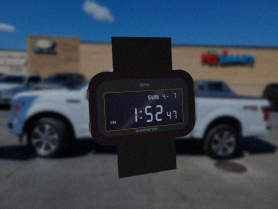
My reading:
1 h 52 min 47 s
